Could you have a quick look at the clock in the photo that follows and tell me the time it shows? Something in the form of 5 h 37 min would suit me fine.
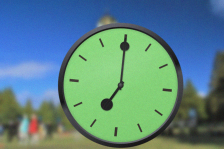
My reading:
7 h 00 min
